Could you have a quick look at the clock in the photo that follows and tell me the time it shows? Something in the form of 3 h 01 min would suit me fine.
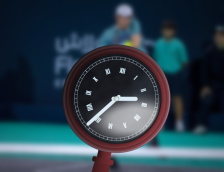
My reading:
2 h 36 min
